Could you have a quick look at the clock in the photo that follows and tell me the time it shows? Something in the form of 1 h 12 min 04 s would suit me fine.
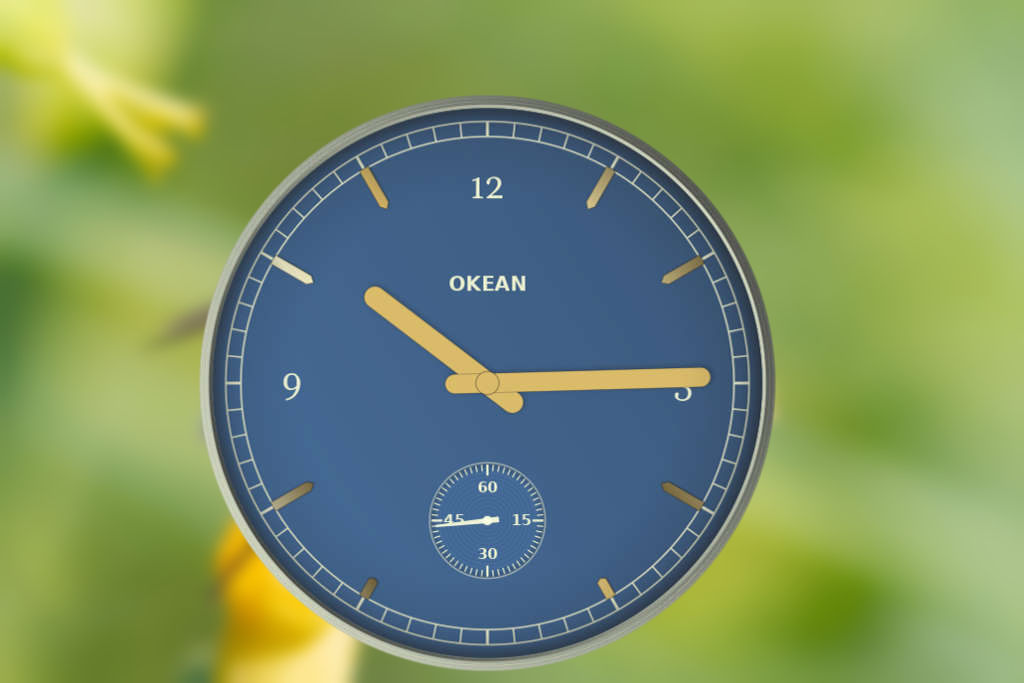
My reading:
10 h 14 min 44 s
